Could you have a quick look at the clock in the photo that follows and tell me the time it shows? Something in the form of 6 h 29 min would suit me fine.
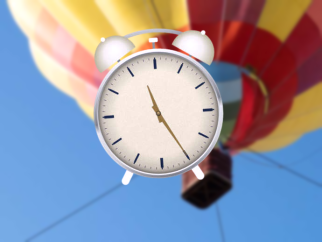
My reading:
11 h 25 min
